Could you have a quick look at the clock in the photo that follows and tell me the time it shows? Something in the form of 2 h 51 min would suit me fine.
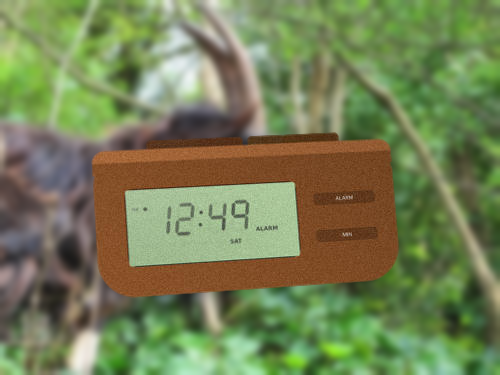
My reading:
12 h 49 min
